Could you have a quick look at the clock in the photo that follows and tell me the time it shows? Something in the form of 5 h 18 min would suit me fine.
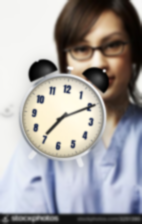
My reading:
7 h 10 min
